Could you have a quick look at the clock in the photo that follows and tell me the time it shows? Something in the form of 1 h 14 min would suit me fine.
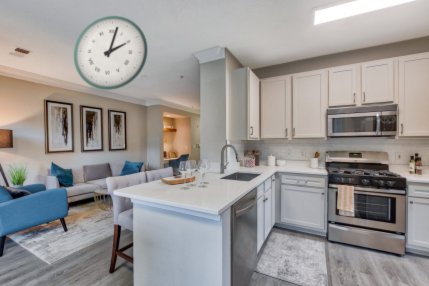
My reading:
2 h 02 min
